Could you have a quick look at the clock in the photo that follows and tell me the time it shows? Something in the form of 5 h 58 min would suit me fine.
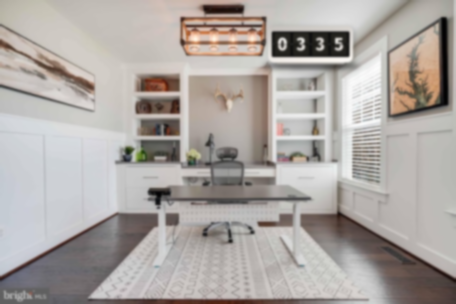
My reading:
3 h 35 min
